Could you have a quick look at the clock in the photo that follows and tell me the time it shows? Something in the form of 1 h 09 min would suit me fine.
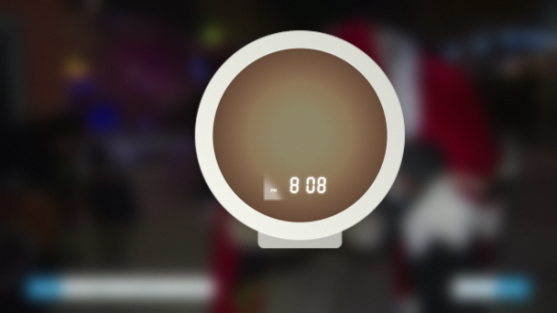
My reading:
8 h 08 min
